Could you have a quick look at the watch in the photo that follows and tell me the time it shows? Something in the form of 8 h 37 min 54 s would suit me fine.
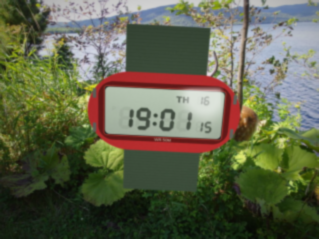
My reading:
19 h 01 min 15 s
